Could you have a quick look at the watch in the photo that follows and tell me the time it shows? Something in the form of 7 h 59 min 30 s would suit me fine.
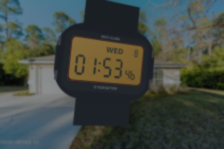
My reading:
1 h 53 min 46 s
